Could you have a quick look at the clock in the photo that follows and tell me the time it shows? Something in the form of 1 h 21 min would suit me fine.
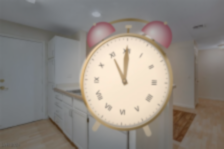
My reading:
11 h 00 min
